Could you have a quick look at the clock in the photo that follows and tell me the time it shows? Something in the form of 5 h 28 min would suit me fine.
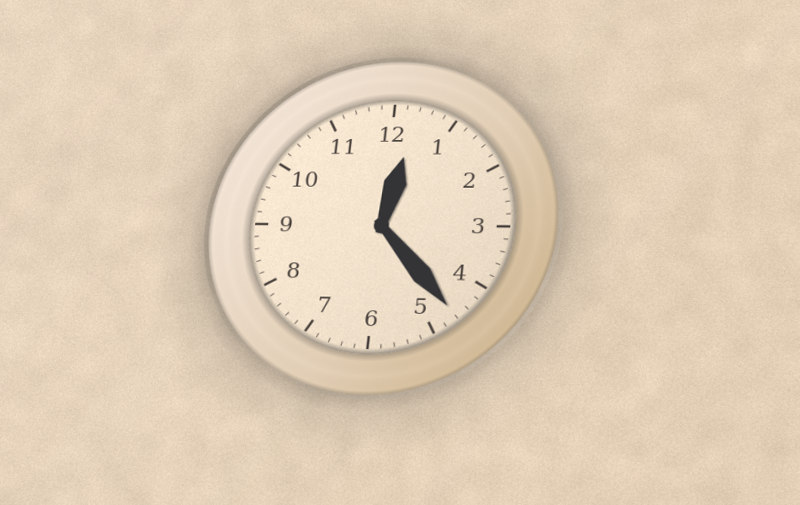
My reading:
12 h 23 min
